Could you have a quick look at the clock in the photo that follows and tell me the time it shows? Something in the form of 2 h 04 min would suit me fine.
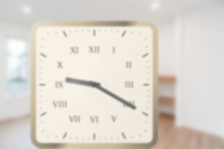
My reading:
9 h 20 min
